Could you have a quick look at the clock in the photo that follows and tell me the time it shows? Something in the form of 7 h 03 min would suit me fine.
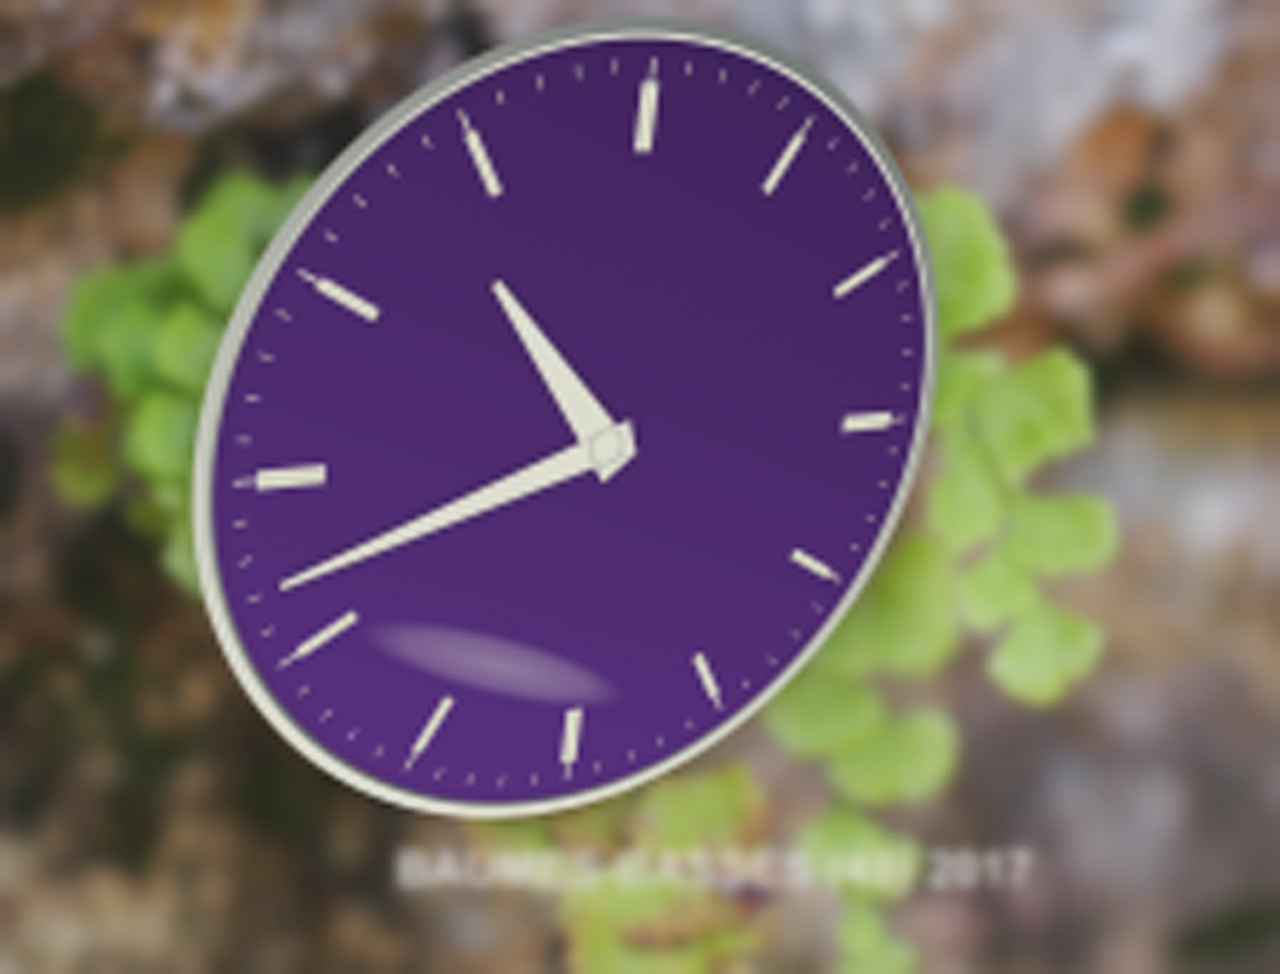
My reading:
10 h 42 min
